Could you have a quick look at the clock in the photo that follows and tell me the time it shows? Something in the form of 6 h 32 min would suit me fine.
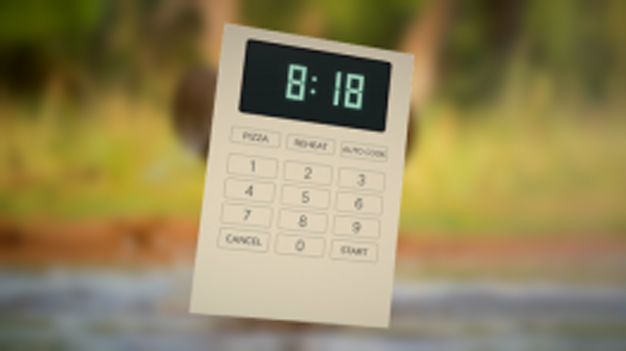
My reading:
8 h 18 min
